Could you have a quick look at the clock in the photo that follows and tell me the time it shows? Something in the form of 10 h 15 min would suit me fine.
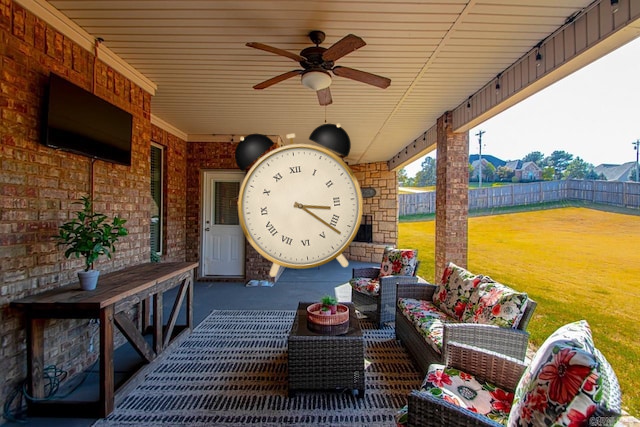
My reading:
3 h 22 min
